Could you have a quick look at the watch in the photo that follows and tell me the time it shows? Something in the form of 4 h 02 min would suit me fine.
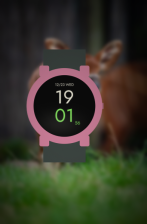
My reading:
19 h 01 min
